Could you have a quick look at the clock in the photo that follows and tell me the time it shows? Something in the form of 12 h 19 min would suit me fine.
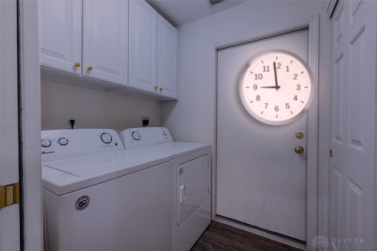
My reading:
8 h 59 min
